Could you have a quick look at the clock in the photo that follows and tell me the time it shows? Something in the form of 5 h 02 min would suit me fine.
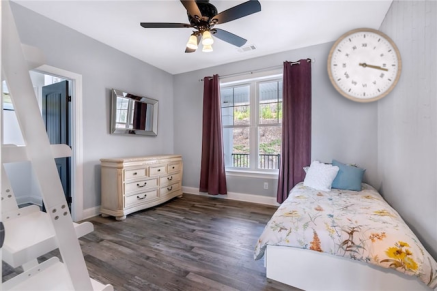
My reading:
3 h 17 min
